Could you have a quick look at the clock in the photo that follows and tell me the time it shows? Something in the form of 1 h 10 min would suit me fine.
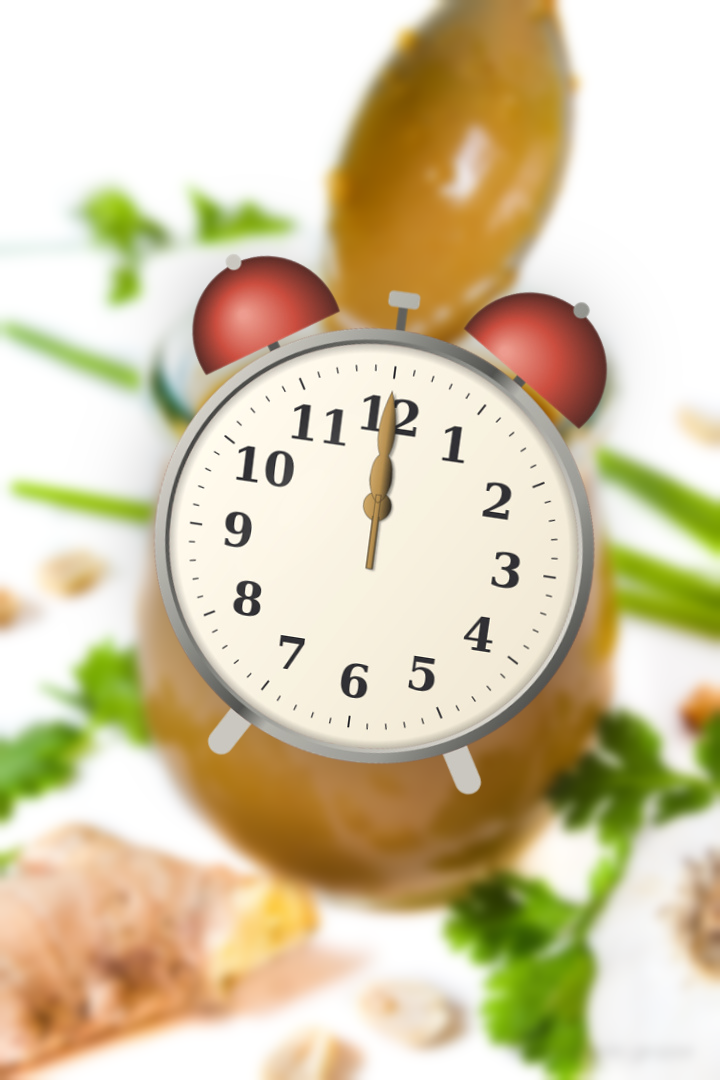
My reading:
12 h 00 min
